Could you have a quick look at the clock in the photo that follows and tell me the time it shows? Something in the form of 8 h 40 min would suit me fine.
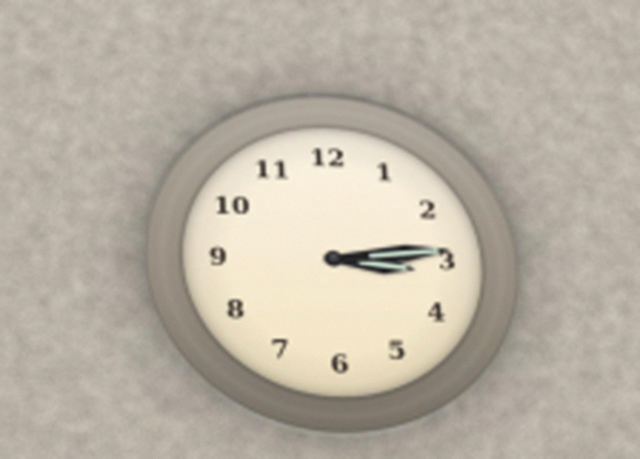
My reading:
3 h 14 min
